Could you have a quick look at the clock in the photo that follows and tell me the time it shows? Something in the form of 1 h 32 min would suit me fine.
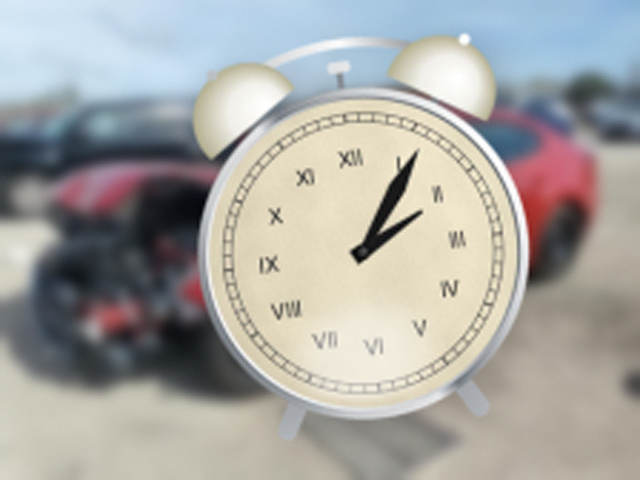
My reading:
2 h 06 min
